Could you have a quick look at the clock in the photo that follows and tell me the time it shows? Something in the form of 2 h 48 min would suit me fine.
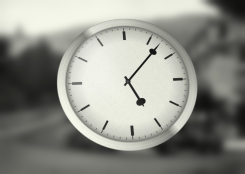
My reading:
5 h 07 min
